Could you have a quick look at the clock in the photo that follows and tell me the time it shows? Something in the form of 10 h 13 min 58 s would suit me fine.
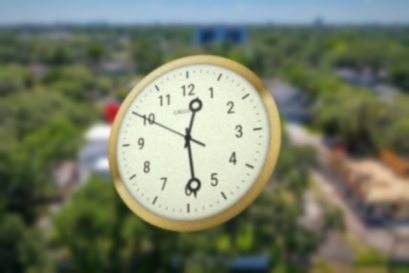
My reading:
12 h 28 min 50 s
